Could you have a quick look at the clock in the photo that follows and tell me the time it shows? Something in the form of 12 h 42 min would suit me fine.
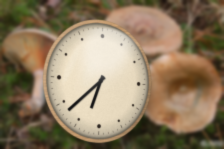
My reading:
6 h 38 min
